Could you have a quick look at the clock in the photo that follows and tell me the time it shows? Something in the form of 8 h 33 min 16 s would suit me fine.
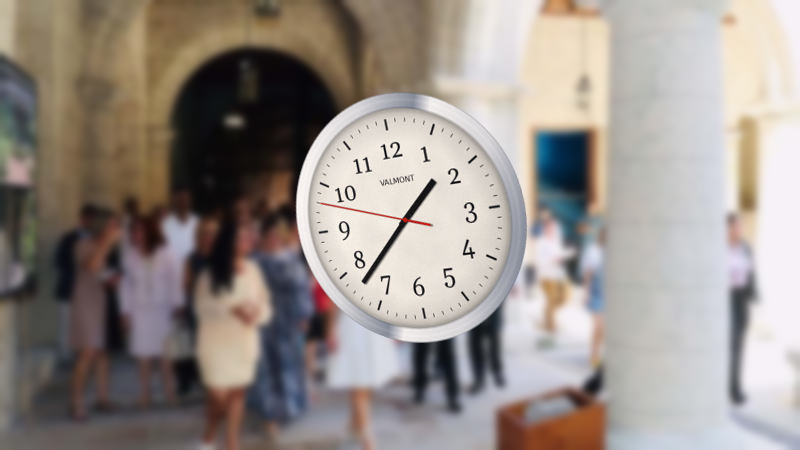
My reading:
1 h 37 min 48 s
